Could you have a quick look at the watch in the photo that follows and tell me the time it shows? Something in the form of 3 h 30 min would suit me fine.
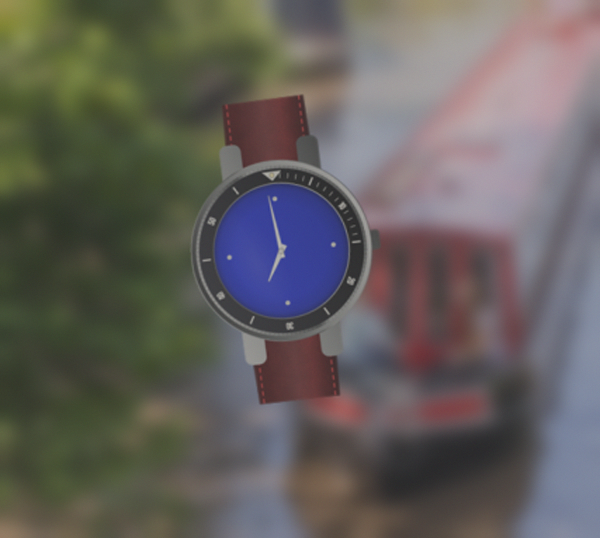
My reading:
6 h 59 min
